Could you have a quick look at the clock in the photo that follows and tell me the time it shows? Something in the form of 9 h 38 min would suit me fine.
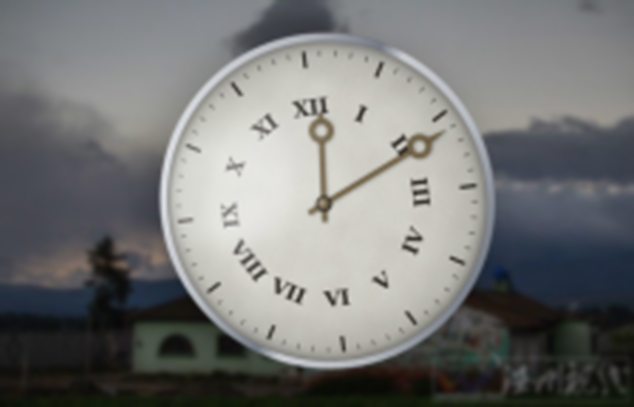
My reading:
12 h 11 min
